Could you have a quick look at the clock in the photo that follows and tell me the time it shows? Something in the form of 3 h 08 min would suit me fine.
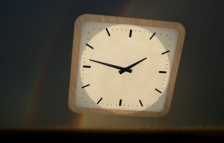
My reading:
1 h 47 min
